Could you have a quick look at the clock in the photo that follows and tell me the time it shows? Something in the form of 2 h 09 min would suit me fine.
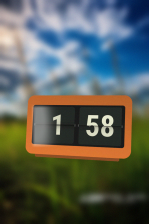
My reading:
1 h 58 min
